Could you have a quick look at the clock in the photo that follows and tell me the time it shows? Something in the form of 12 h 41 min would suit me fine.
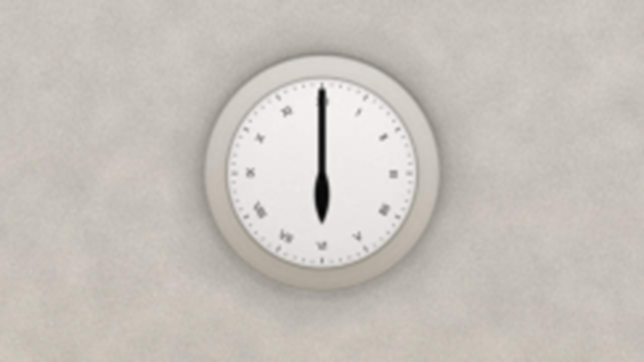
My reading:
6 h 00 min
